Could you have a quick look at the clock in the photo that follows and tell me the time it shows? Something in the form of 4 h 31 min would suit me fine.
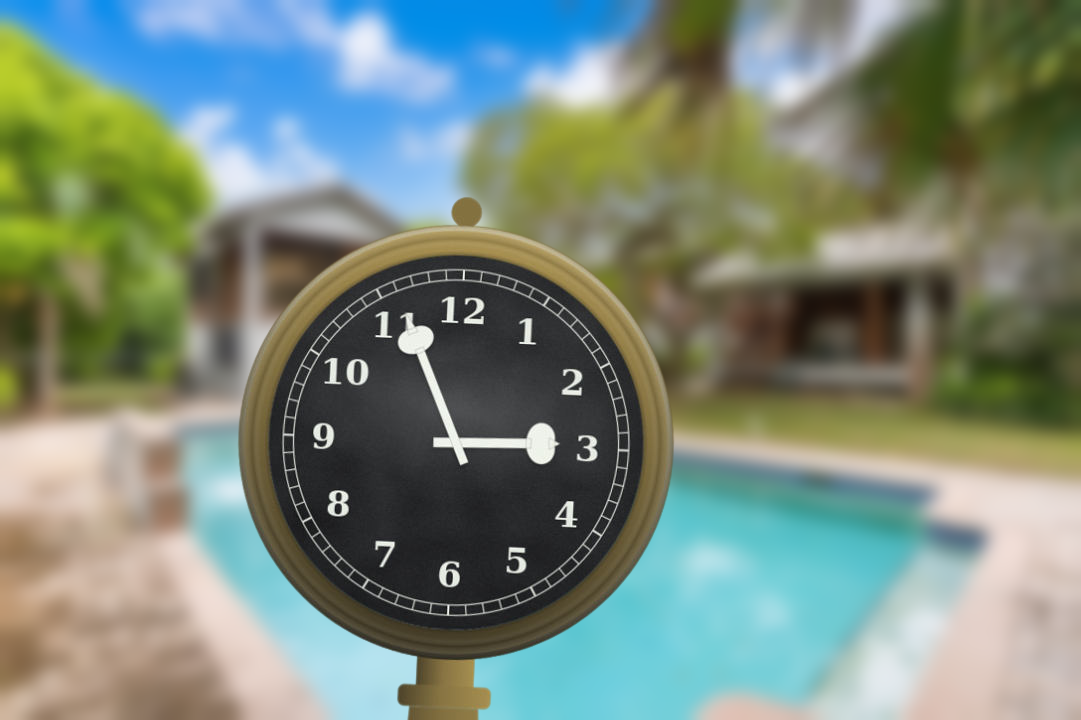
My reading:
2 h 56 min
